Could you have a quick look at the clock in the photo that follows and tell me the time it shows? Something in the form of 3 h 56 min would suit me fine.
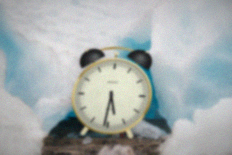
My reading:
5 h 31 min
